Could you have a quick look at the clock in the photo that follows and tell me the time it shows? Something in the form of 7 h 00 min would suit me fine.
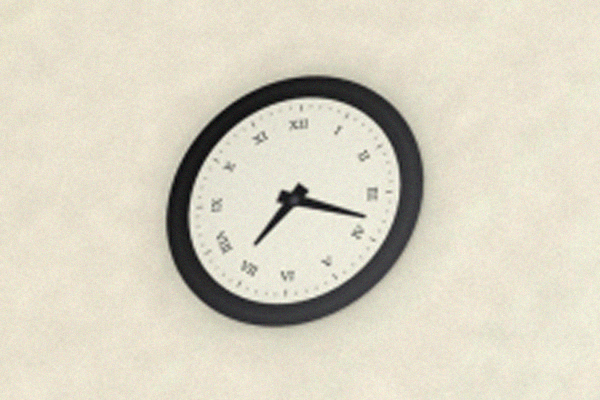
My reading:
7 h 18 min
